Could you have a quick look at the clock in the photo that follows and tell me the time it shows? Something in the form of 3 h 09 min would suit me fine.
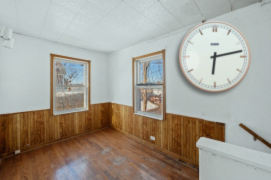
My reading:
6 h 13 min
